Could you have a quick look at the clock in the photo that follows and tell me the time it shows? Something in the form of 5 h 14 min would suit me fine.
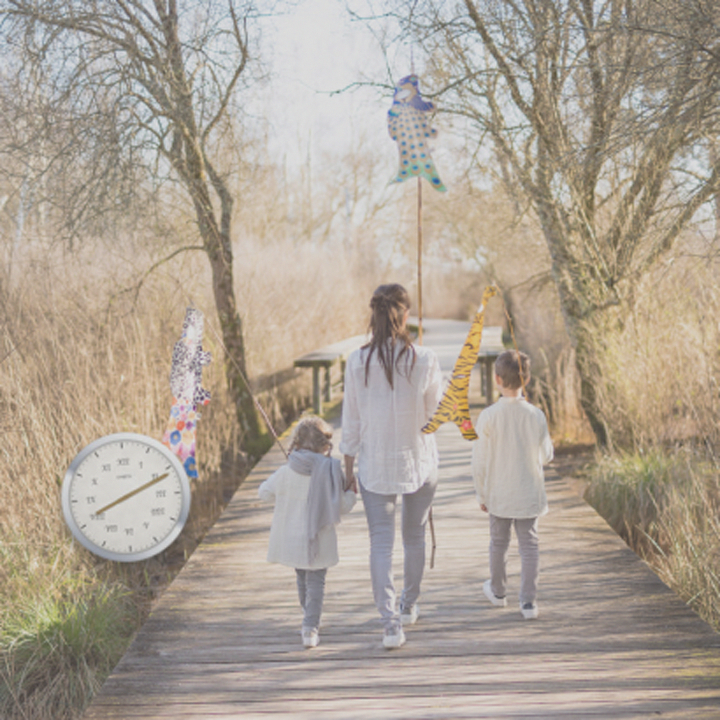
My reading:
8 h 11 min
